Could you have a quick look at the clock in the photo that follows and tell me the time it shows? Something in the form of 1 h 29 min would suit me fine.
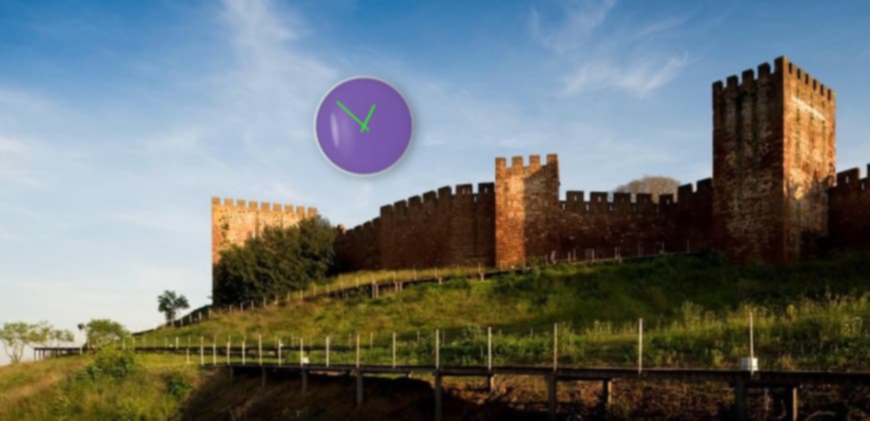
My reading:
12 h 52 min
